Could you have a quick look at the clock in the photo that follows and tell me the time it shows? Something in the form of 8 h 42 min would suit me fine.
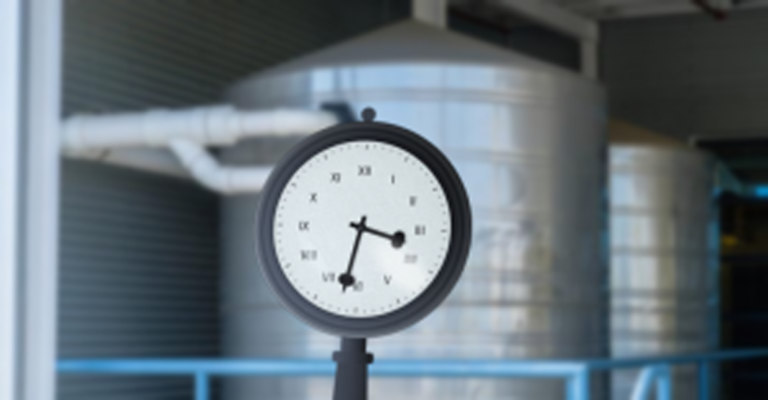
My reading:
3 h 32 min
